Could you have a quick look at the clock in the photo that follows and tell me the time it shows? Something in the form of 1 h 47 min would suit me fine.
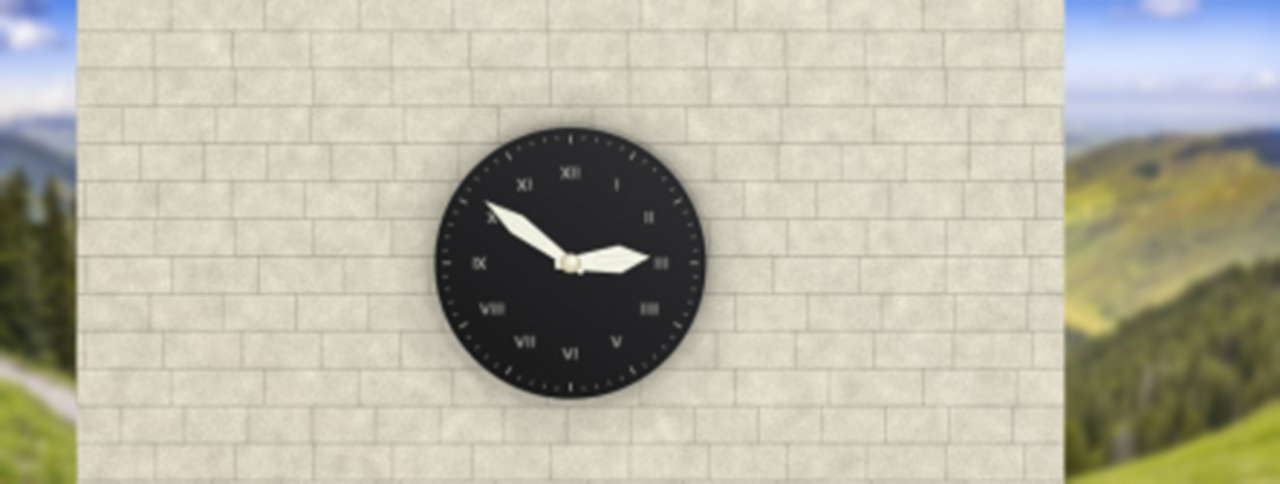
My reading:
2 h 51 min
